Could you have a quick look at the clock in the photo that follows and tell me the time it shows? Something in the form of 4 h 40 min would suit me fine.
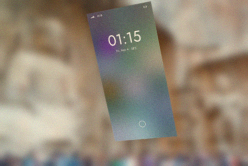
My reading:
1 h 15 min
